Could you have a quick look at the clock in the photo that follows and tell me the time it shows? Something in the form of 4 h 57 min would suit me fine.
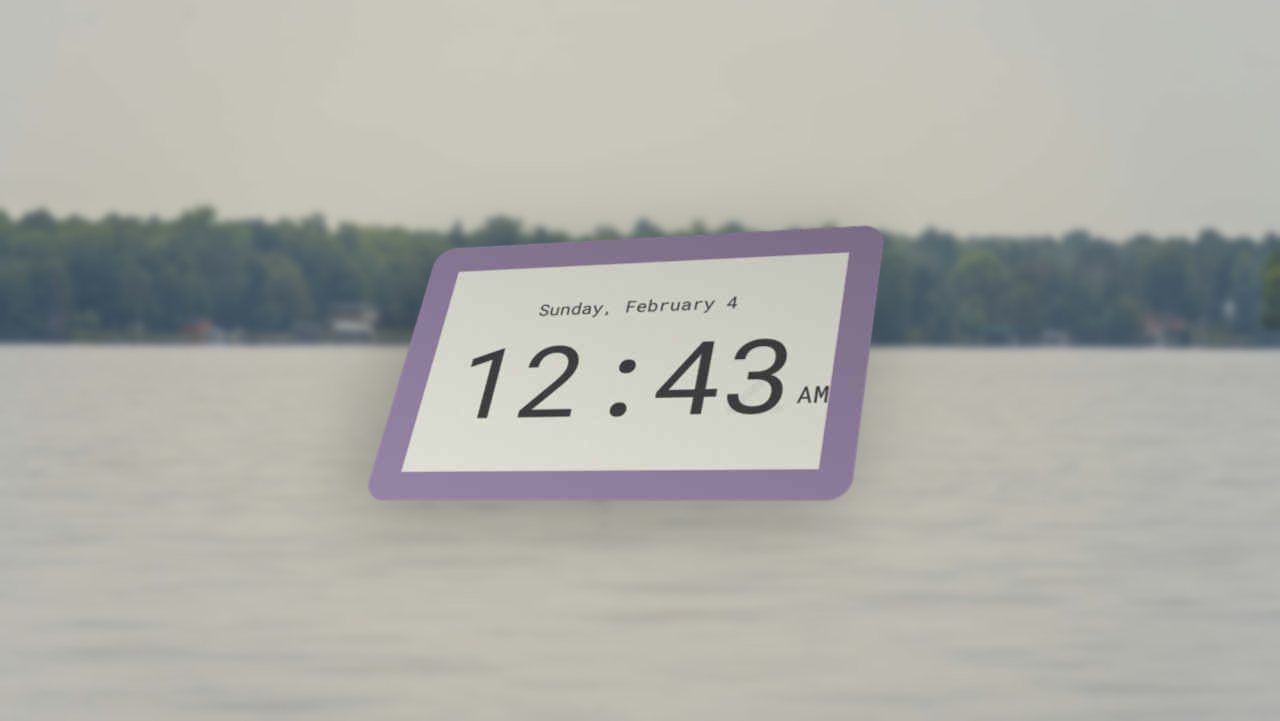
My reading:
12 h 43 min
